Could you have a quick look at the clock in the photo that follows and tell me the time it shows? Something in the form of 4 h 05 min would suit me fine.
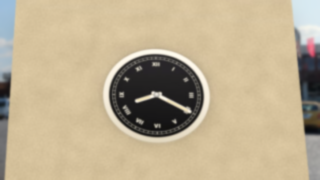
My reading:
8 h 20 min
